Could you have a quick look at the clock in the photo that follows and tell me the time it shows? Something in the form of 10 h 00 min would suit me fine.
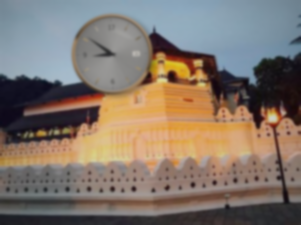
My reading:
8 h 51 min
